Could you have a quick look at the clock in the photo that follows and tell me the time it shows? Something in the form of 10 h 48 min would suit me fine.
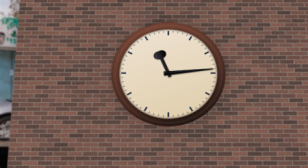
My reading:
11 h 14 min
